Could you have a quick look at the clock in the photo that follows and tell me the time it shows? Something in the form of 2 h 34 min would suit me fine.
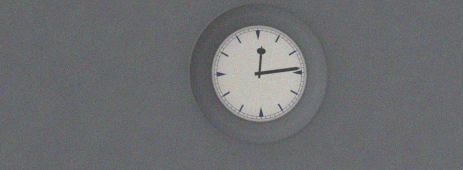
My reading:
12 h 14 min
